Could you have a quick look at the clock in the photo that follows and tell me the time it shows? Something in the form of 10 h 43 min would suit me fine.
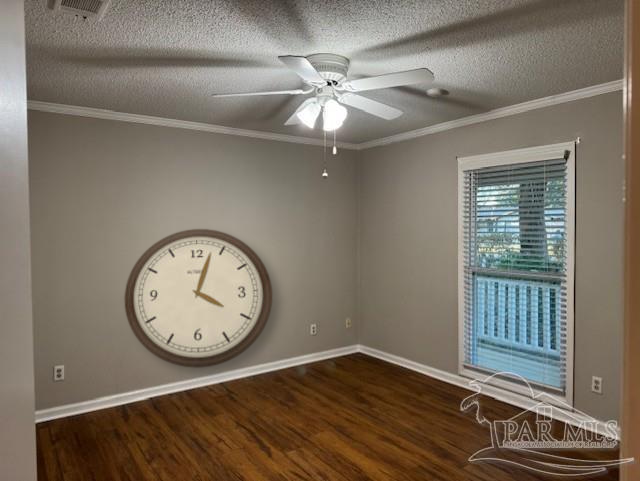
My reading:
4 h 03 min
